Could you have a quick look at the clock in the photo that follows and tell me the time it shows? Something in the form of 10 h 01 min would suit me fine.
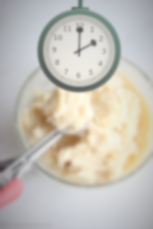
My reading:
2 h 00 min
